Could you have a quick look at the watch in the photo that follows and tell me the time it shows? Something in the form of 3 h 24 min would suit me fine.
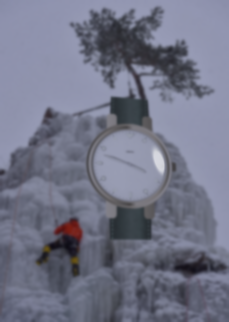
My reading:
3 h 48 min
